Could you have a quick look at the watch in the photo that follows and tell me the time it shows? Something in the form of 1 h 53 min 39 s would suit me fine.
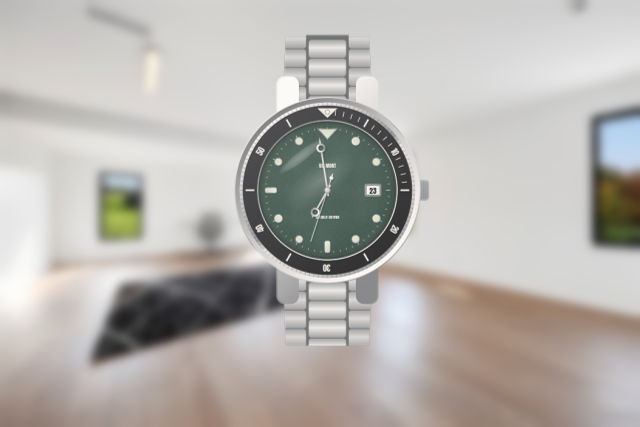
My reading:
6 h 58 min 33 s
